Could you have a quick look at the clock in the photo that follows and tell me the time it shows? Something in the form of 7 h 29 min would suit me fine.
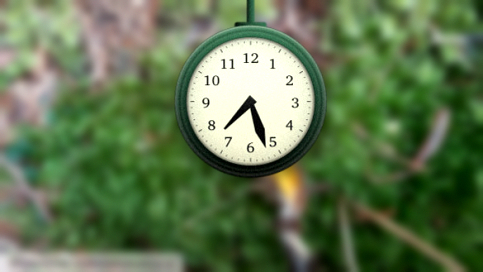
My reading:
7 h 27 min
